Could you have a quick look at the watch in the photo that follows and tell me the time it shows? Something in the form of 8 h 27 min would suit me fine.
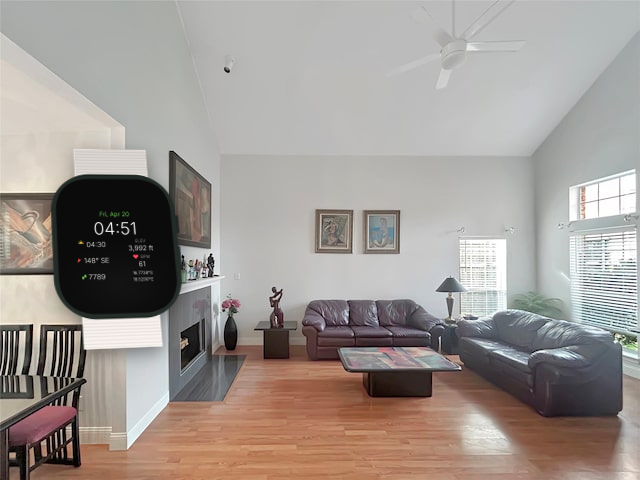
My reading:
4 h 51 min
